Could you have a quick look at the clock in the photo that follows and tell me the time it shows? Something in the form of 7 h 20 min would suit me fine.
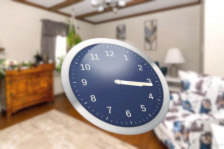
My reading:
3 h 16 min
